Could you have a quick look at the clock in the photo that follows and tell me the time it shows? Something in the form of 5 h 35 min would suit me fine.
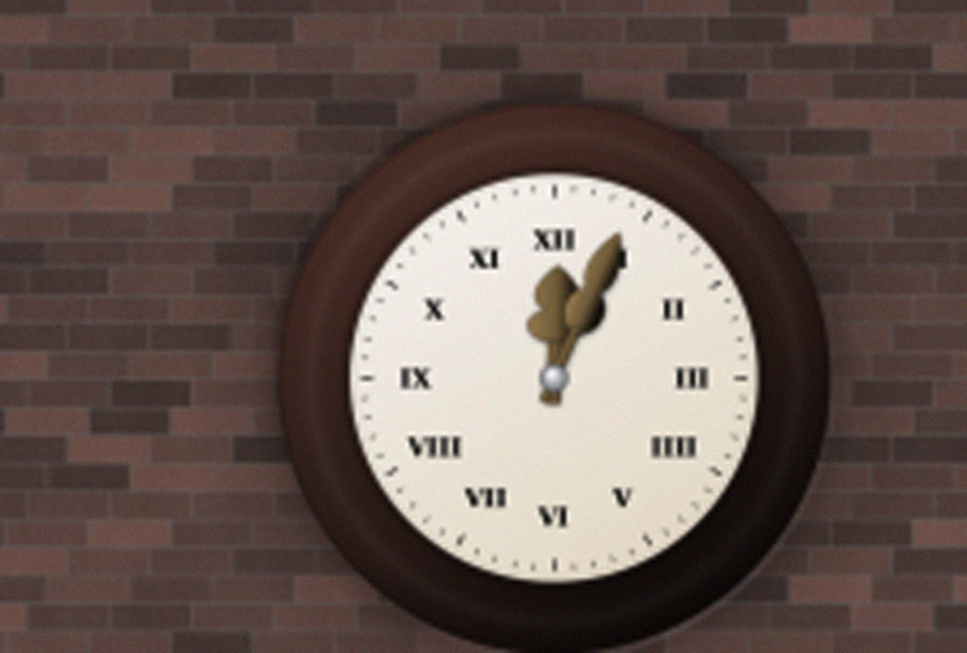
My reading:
12 h 04 min
